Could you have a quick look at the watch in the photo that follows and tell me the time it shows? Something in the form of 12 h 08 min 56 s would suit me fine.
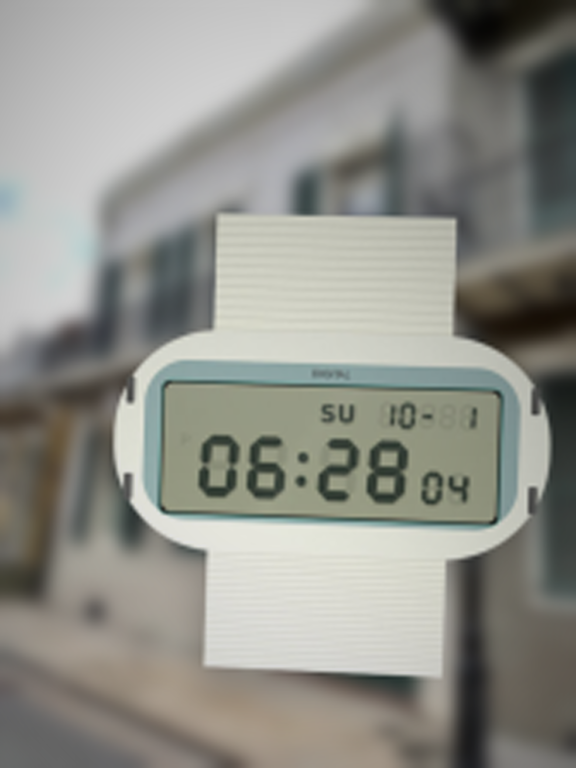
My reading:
6 h 28 min 04 s
